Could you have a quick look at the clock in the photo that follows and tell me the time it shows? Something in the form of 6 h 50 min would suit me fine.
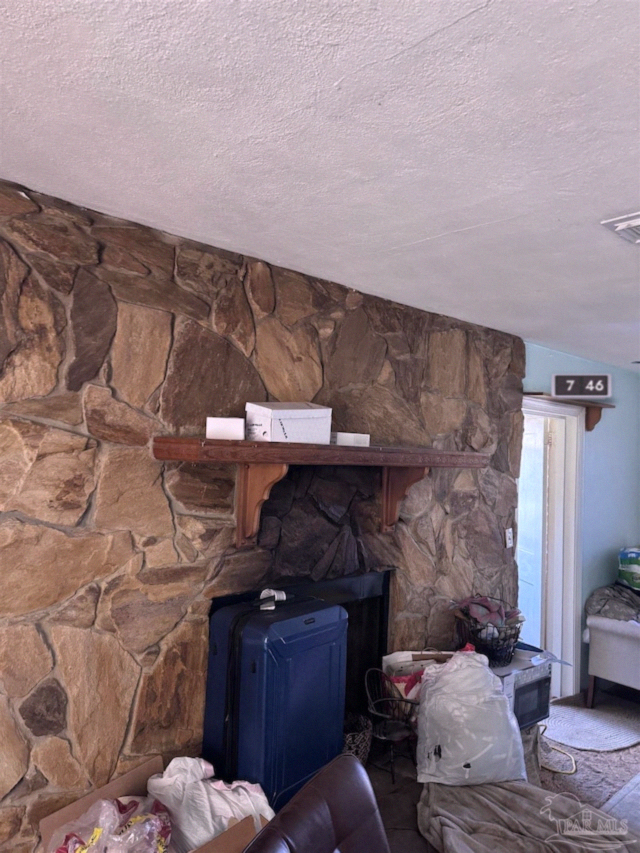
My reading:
7 h 46 min
